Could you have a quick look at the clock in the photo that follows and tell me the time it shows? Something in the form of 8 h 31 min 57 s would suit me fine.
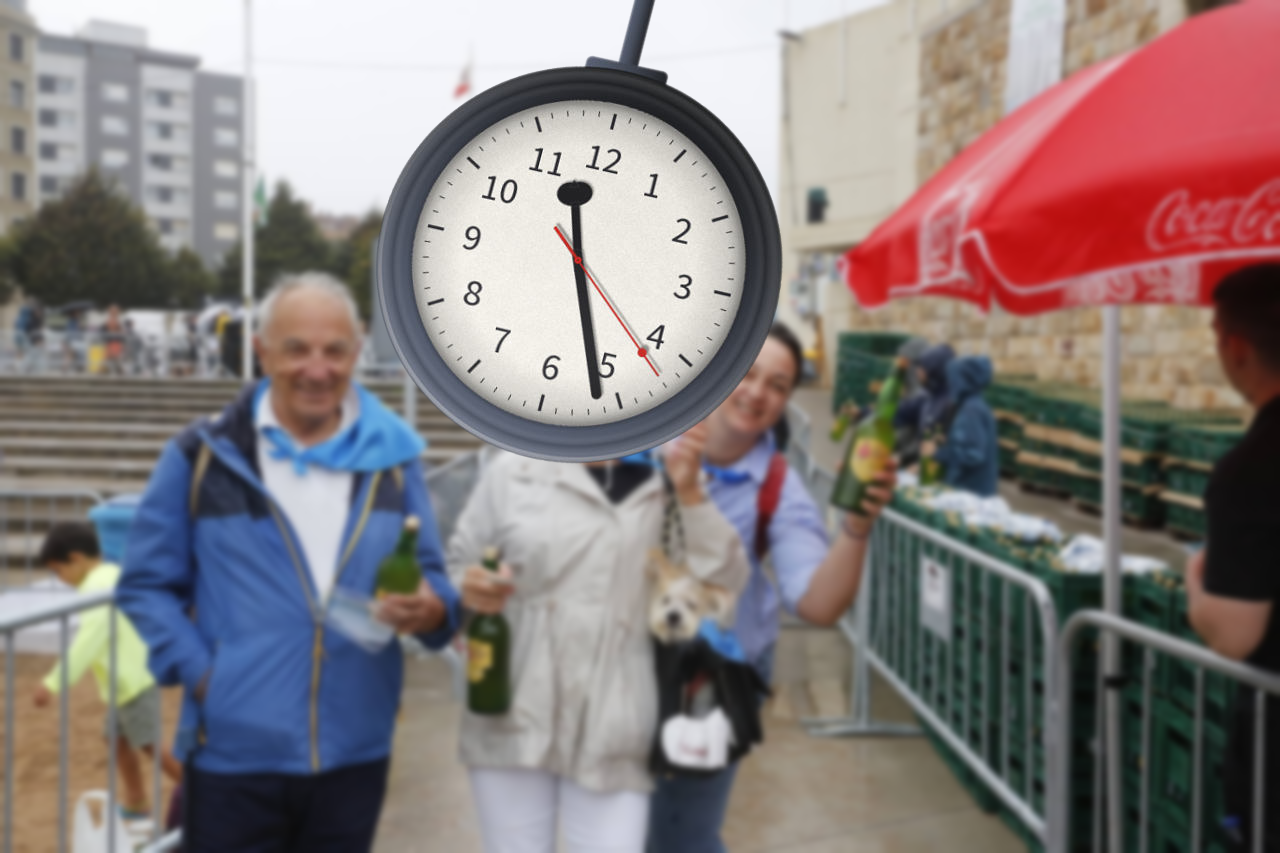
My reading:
11 h 26 min 22 s
